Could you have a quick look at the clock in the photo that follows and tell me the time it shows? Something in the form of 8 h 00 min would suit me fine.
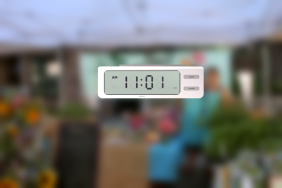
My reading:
11 h 01 min
